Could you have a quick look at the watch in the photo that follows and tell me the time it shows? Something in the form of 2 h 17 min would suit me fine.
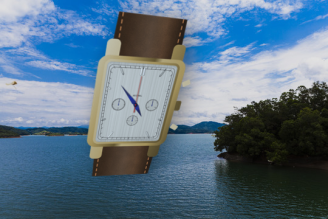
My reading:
4 h 53 min
